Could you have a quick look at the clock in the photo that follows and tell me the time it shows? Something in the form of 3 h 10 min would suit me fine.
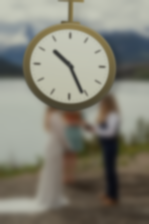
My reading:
10 h 26 min
